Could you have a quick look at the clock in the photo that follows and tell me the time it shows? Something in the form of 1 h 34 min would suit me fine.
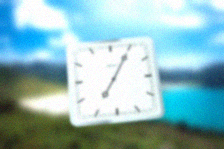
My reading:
7 h 05 min
